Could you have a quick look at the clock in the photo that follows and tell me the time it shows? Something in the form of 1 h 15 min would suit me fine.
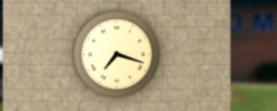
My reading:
7 h 18 min
